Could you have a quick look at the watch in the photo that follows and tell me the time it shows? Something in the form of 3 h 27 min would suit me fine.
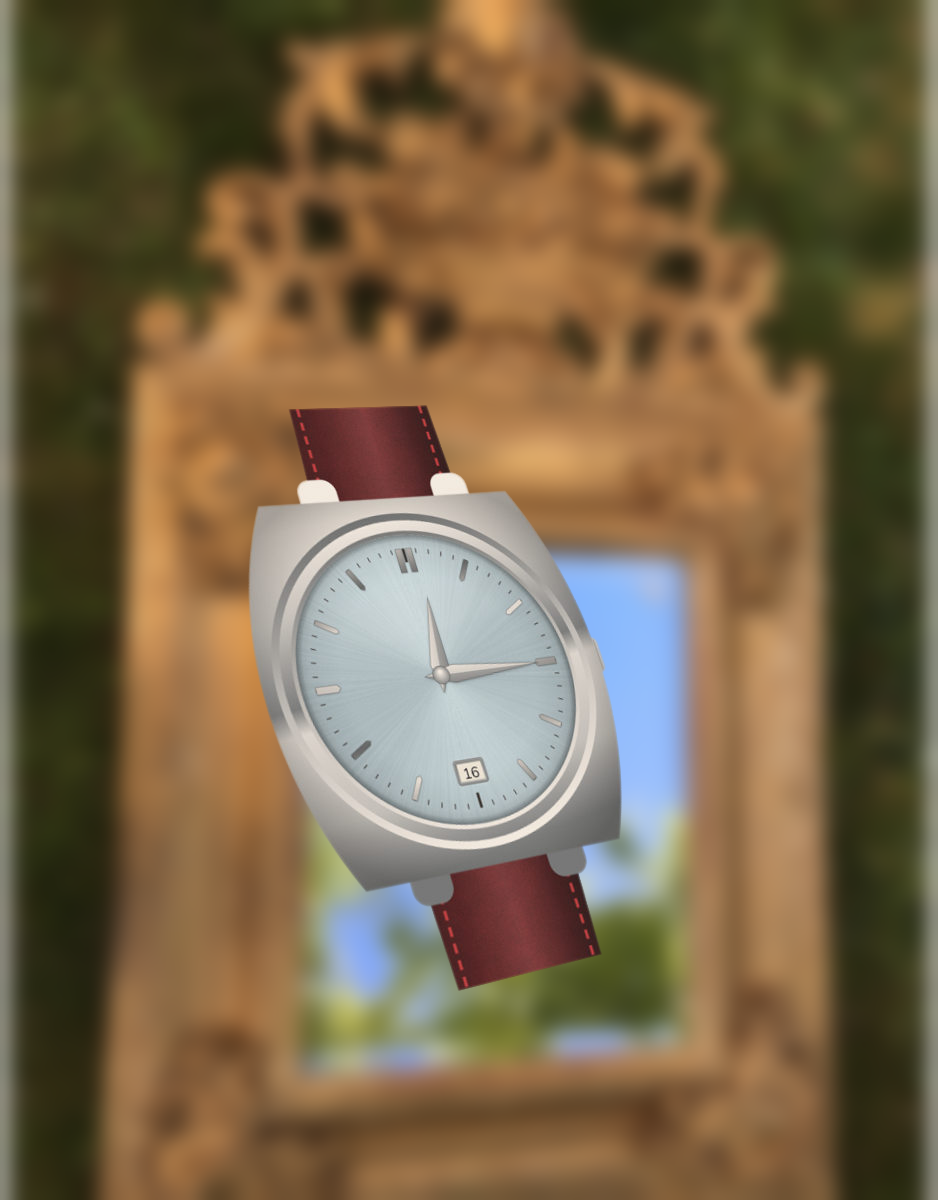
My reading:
12 h 15 min
